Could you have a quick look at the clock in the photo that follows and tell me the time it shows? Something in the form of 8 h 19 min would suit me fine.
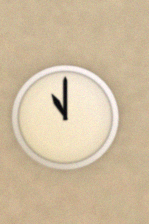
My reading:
11 h 00 min
